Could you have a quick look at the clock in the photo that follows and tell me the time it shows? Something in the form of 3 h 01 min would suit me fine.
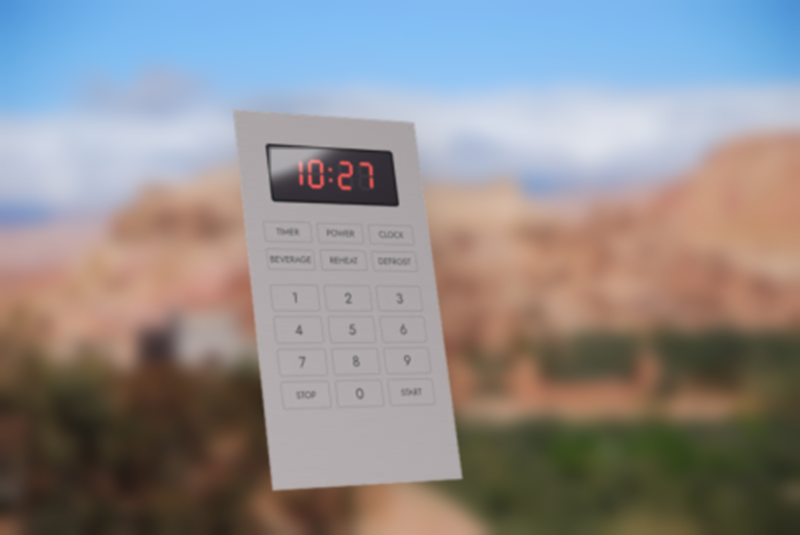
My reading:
10 h 27 min
